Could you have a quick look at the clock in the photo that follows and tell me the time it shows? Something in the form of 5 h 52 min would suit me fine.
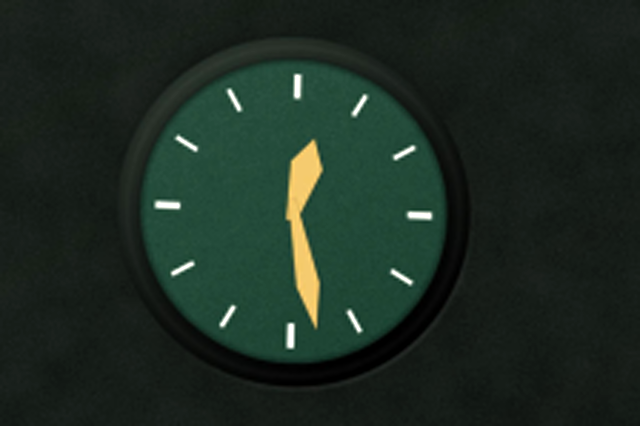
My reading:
12 h 28 min
